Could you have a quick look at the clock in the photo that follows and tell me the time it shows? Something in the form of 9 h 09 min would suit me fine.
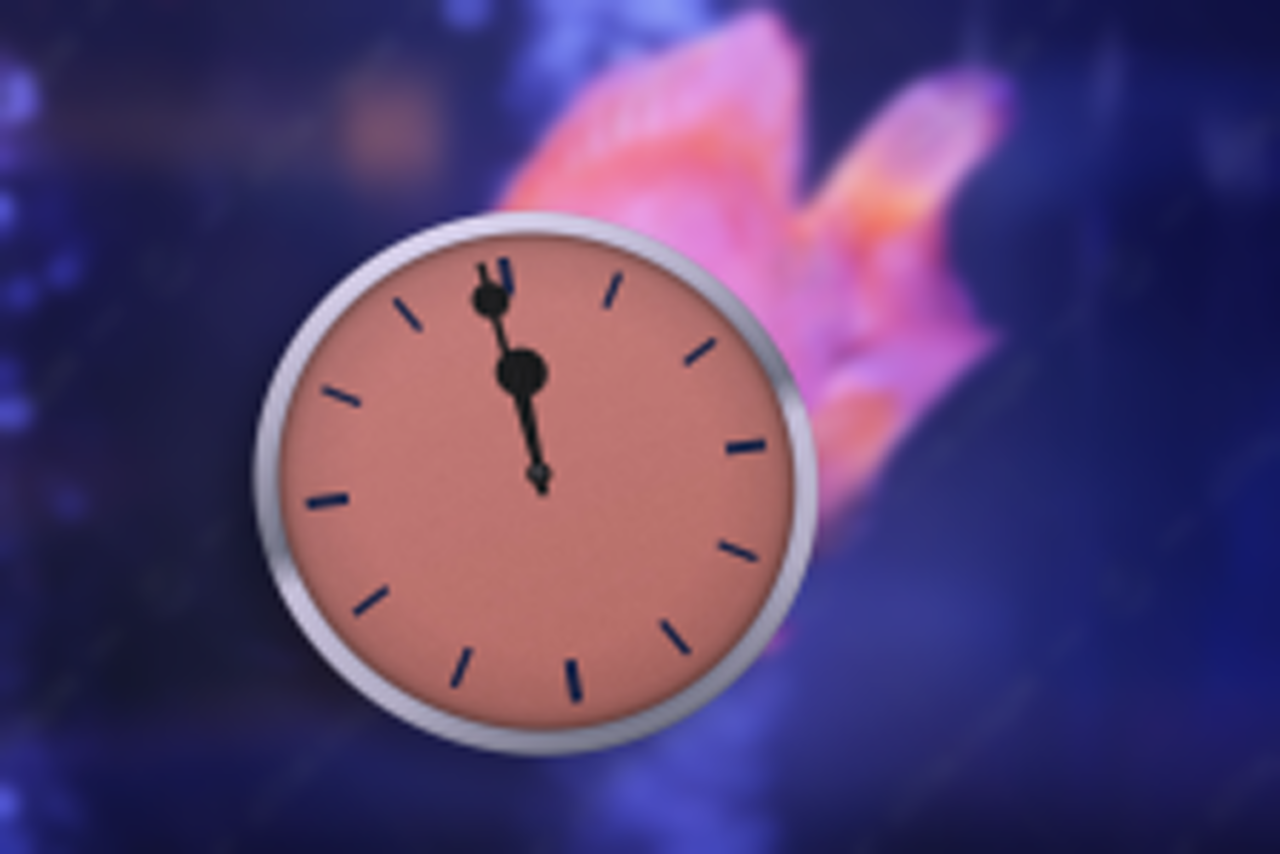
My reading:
11 h 59 min
